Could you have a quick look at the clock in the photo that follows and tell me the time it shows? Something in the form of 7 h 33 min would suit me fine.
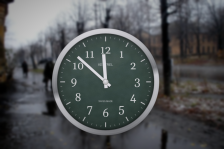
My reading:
11 h 52 min
